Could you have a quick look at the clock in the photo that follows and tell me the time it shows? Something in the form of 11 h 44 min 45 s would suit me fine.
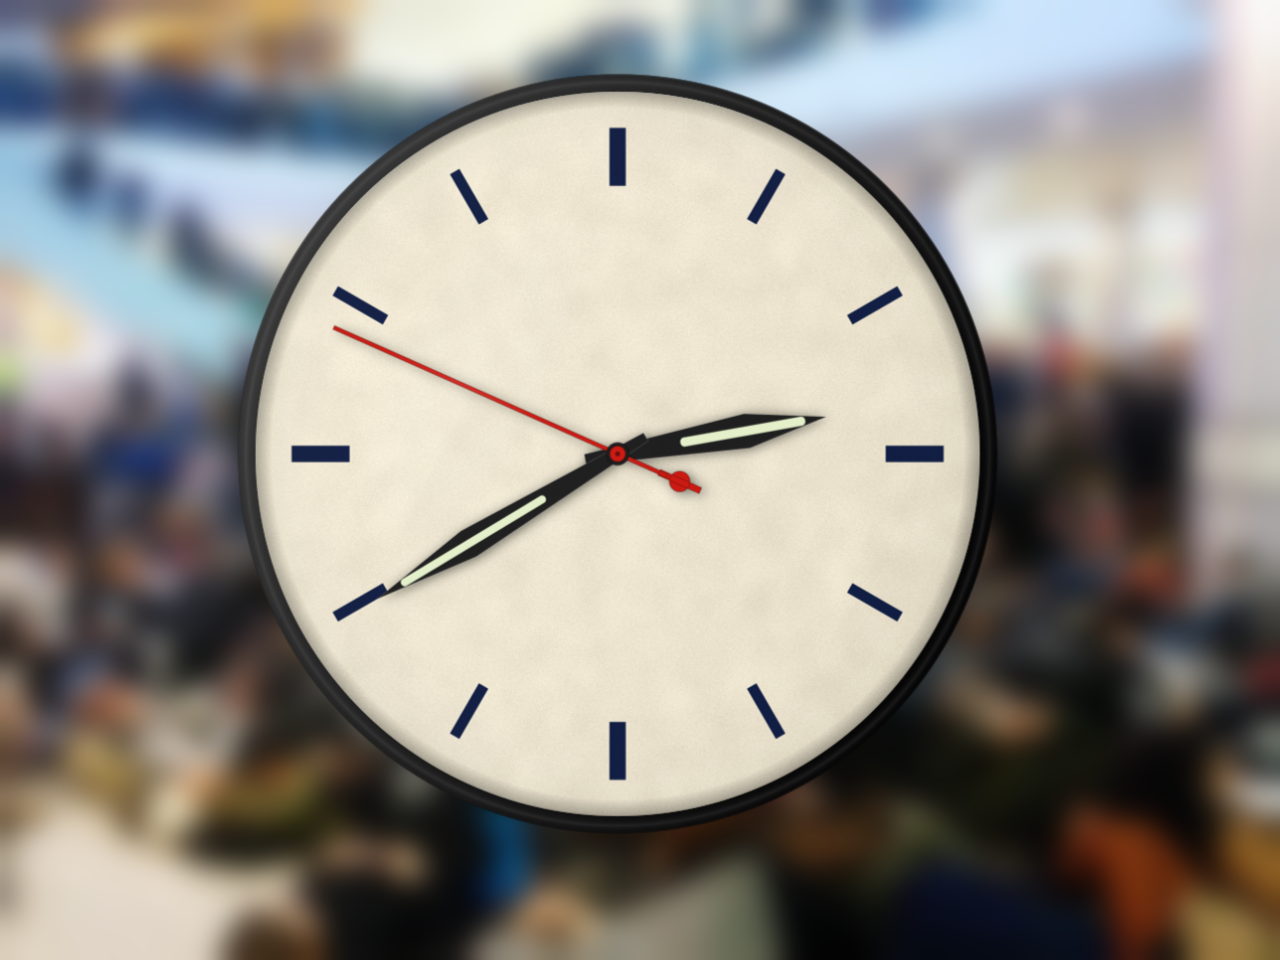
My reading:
2 h 39 min 49 s
